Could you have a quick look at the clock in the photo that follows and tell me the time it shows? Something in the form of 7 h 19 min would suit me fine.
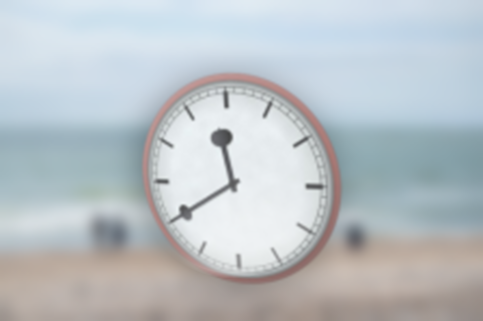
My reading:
11 h 40 min
